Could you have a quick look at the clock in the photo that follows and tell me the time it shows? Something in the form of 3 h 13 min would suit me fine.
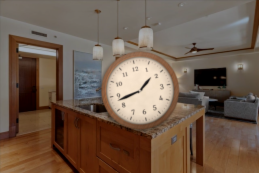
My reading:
1 h 43 min
